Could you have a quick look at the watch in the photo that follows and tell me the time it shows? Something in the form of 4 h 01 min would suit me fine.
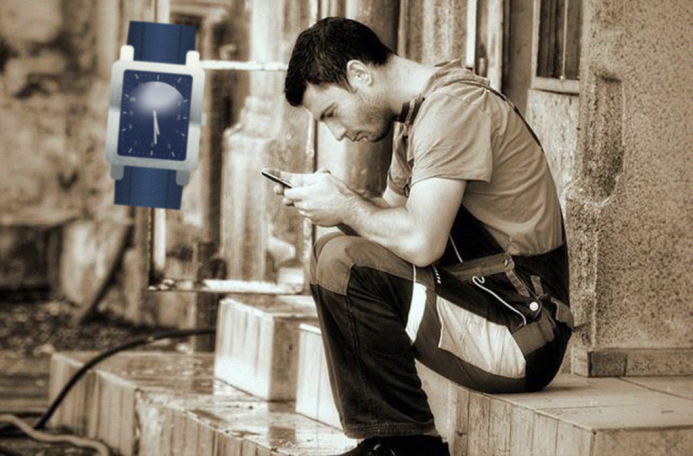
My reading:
5 h 29 min
